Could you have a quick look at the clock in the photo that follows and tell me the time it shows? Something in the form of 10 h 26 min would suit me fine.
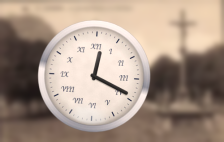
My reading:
12 h 19 min
